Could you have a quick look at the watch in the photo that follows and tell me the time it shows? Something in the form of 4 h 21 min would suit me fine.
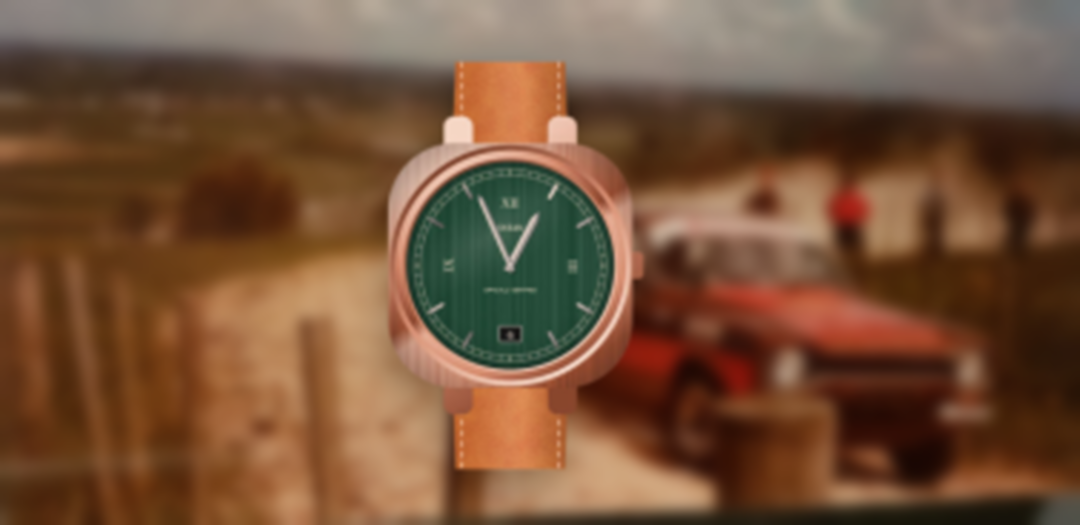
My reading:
12 h 56 min
